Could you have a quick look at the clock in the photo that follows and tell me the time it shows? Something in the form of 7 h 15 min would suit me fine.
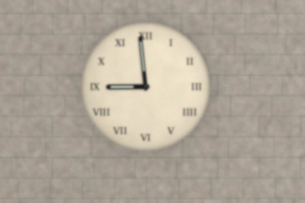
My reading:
8 h 59 min
